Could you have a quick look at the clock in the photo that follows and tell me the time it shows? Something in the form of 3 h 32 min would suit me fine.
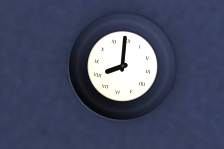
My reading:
7 h 59 min
